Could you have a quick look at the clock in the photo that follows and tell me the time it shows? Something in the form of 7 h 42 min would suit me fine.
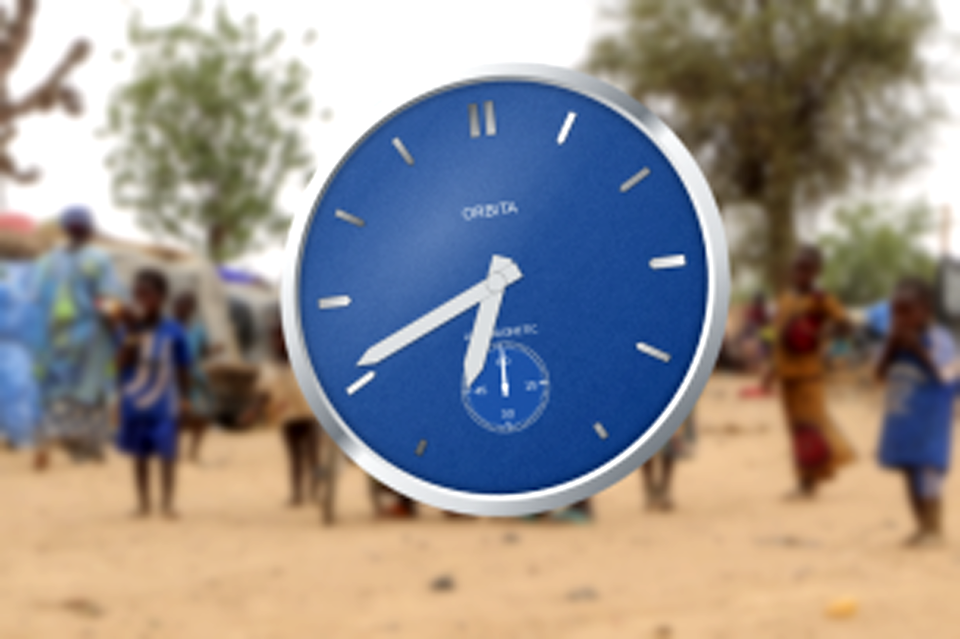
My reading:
6 h 41 min
